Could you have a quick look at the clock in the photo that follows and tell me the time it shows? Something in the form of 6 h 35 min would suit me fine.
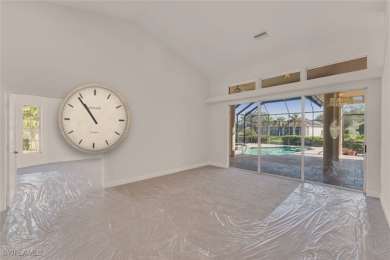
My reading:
10 h 54 min
